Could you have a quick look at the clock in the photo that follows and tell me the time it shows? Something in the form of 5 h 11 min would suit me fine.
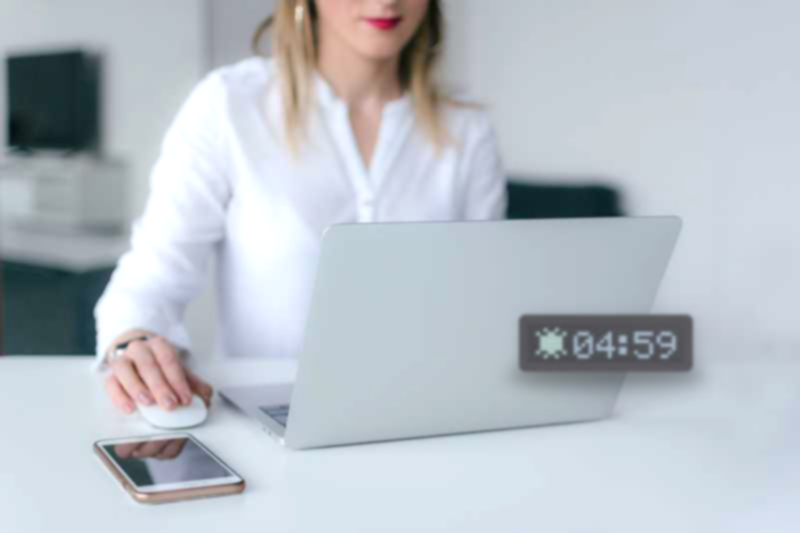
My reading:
4 h 59 min
